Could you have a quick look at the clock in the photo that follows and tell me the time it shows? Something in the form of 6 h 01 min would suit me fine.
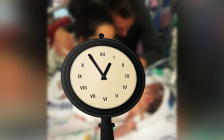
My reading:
12 h 55 min
